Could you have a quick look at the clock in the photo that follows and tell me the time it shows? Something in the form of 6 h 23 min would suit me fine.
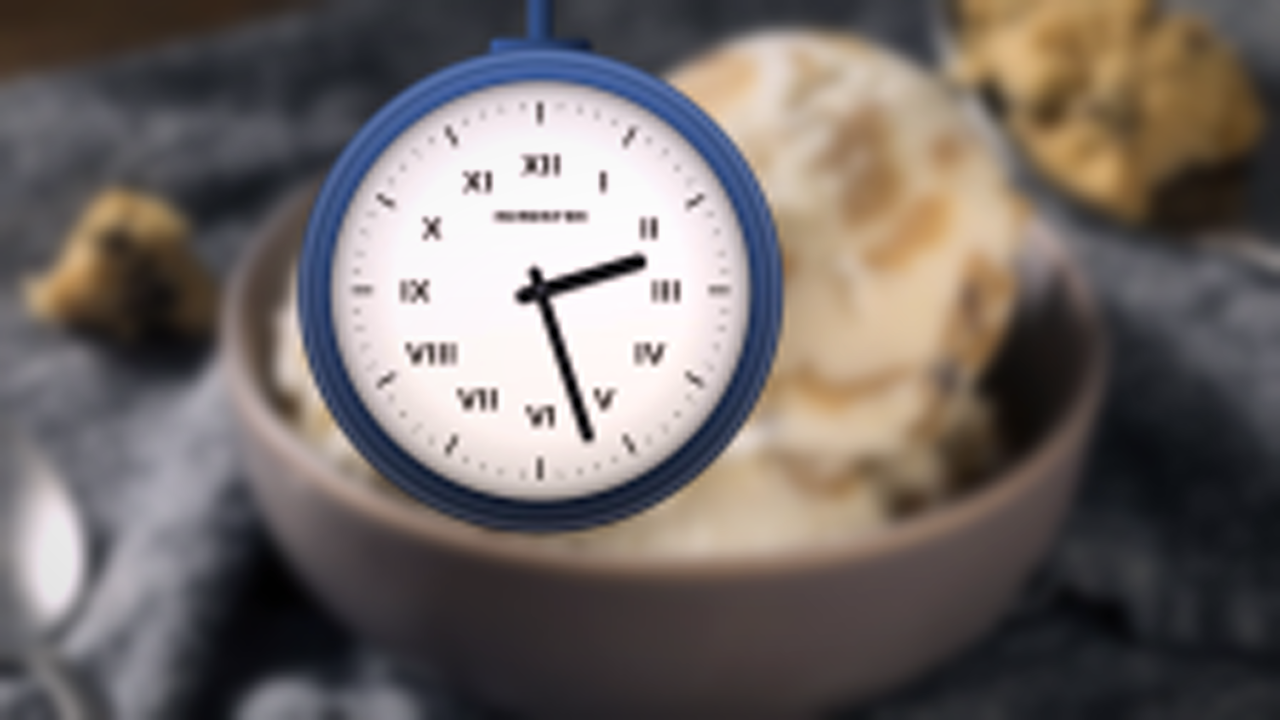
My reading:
2 h 27 min
